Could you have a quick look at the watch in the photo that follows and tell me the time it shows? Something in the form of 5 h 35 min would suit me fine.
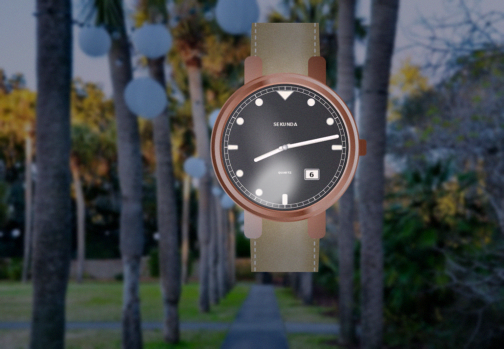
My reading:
8 h 13 min
